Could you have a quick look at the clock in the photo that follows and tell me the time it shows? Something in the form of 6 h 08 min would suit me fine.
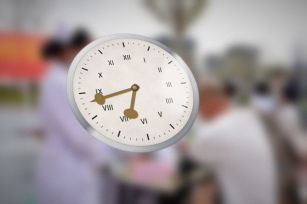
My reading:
6 h 43 min
